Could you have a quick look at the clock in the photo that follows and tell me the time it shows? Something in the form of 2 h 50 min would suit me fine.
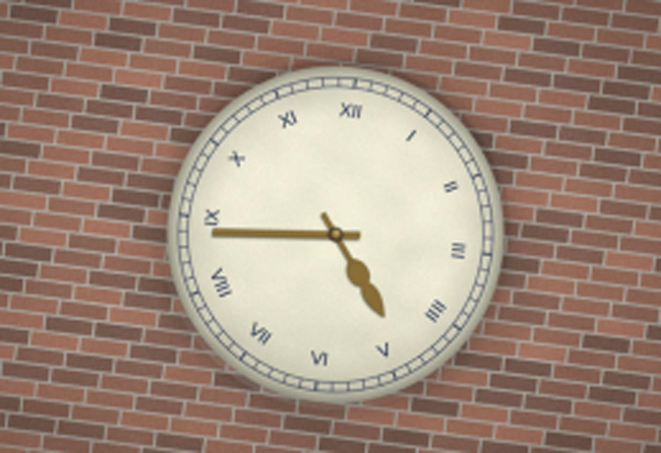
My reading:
4 h 44 min
